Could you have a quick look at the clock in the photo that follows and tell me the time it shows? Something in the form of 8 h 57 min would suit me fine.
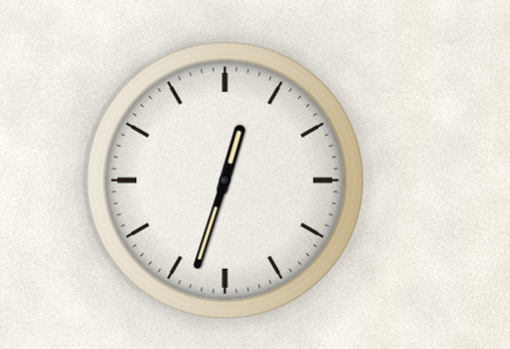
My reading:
12 h 33 min
